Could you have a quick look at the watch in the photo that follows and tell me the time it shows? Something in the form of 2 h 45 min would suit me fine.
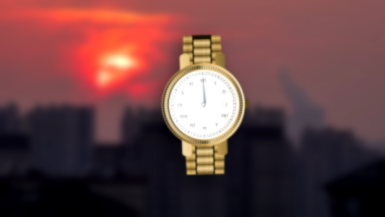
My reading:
12 h 00 min
